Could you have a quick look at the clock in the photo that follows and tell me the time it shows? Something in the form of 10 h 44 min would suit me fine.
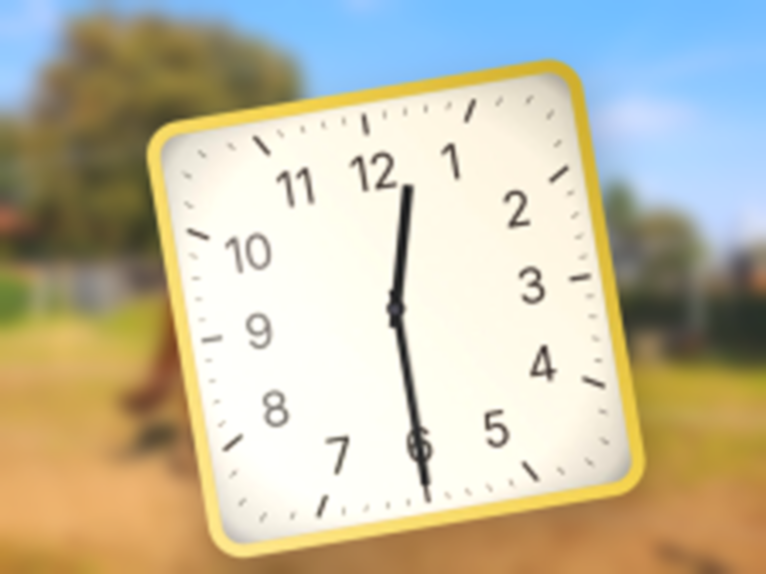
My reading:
12 h 30 min
